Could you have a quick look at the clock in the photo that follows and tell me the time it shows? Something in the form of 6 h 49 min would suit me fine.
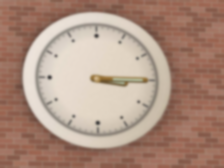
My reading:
3 h 15 min
